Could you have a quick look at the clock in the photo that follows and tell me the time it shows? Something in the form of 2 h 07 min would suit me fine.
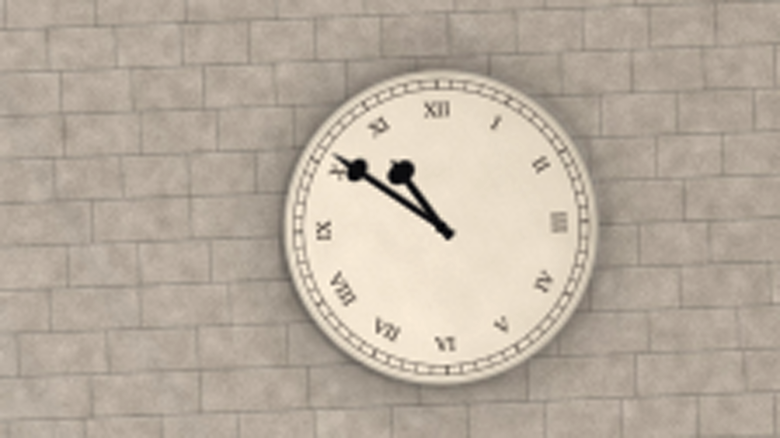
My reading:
10 h 51 min
